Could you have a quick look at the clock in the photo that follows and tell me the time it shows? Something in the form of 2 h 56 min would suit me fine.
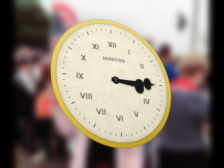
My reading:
3 h 15 min
